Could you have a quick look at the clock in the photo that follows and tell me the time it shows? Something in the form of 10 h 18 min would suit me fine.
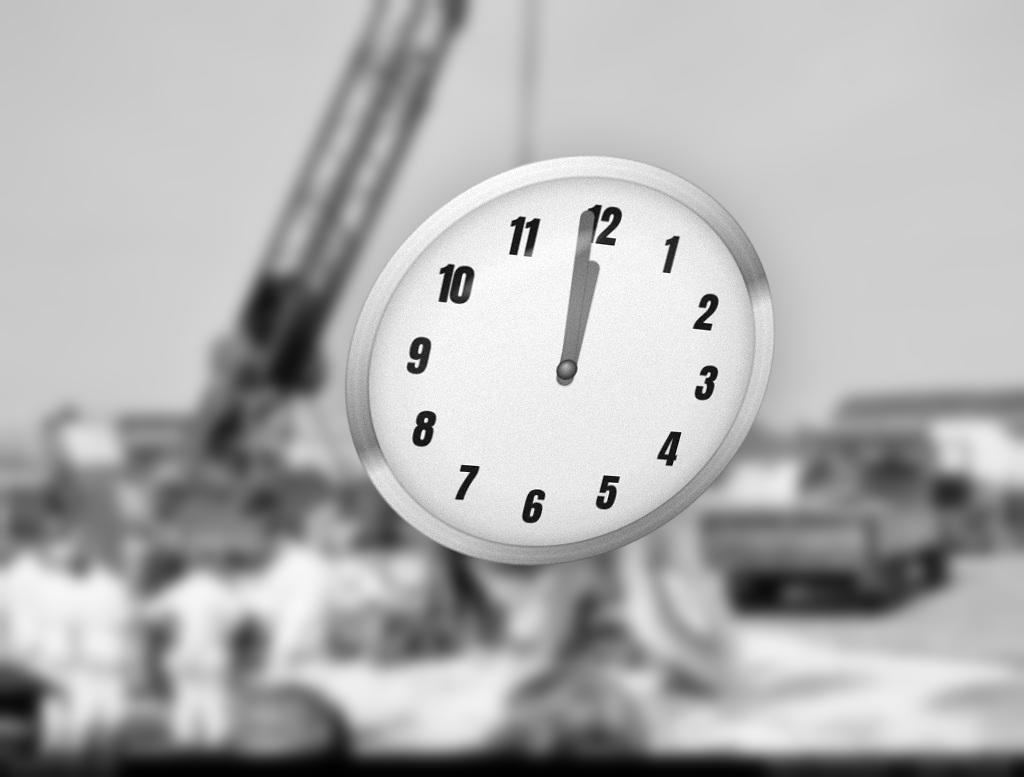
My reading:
11 h 59 min
